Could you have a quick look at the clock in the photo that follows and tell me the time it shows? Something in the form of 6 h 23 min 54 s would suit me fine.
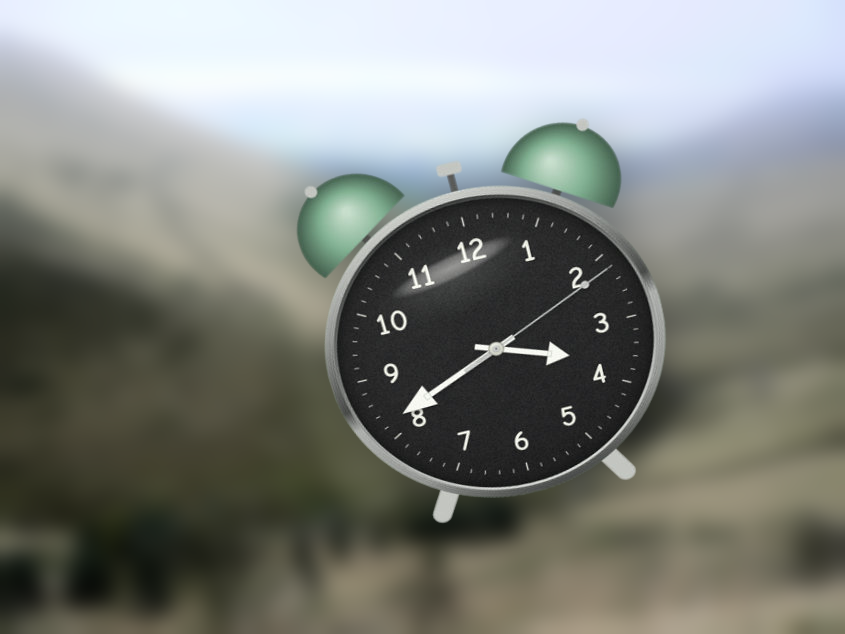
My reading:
3 h 41 min 11 s
